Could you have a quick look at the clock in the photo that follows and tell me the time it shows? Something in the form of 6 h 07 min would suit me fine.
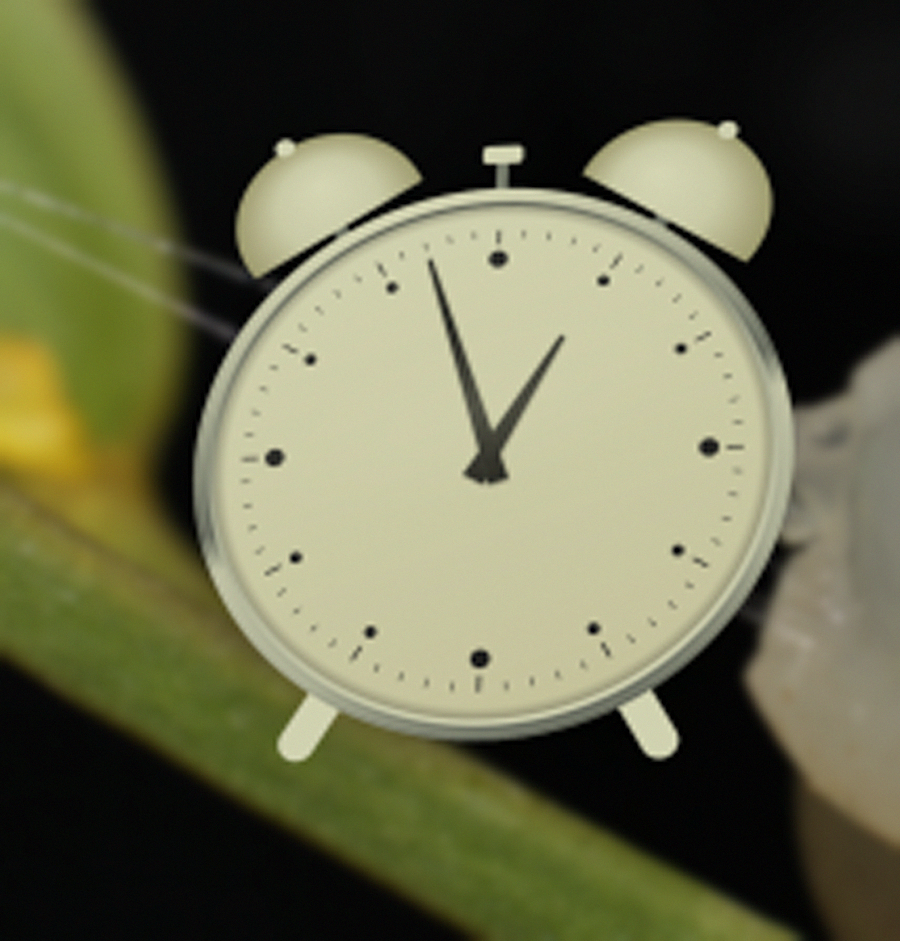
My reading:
12 h 57 min
